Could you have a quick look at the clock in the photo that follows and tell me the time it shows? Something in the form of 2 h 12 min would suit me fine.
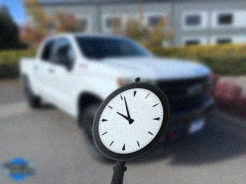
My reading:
9 h 56 min
